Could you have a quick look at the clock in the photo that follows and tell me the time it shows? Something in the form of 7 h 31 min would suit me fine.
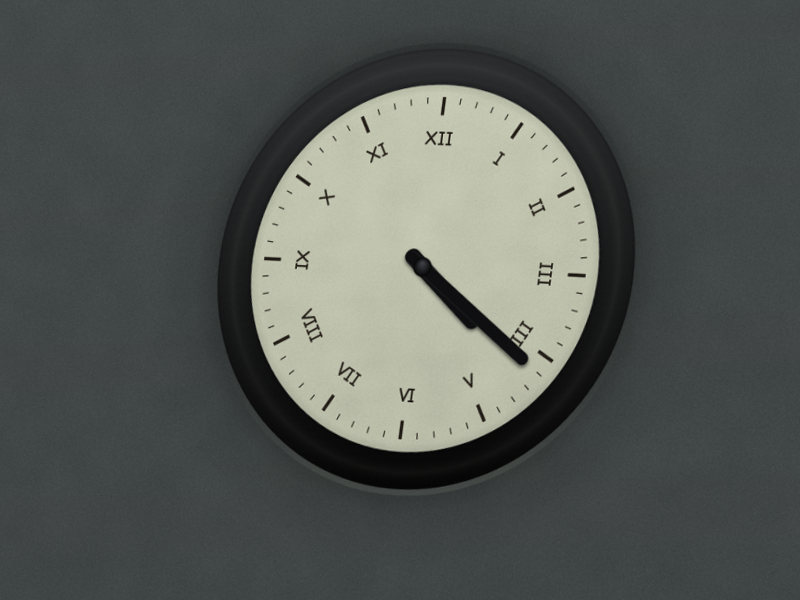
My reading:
4 h 21 min
